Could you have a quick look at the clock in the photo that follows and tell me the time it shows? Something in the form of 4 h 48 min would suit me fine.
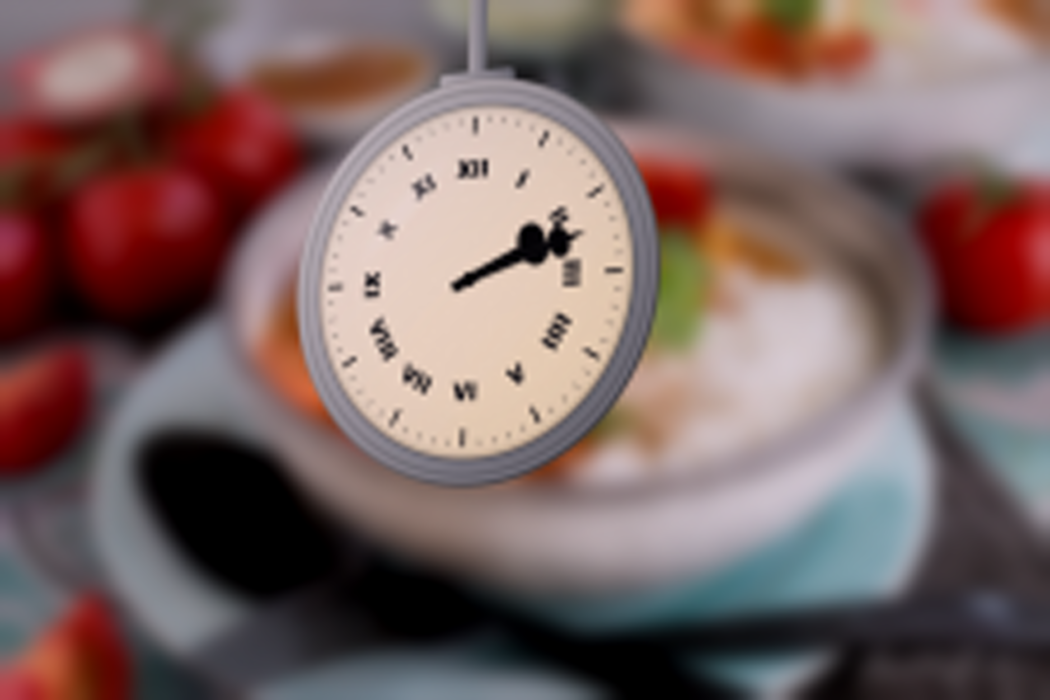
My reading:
2 h 12 min
